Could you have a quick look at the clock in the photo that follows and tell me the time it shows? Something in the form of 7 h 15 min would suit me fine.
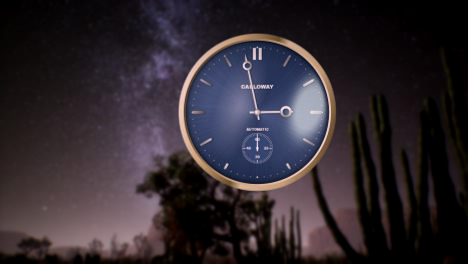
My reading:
2 h 58 min
